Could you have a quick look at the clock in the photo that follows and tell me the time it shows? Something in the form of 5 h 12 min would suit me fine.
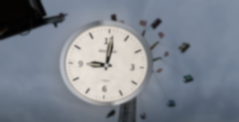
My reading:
9 h 01 min
